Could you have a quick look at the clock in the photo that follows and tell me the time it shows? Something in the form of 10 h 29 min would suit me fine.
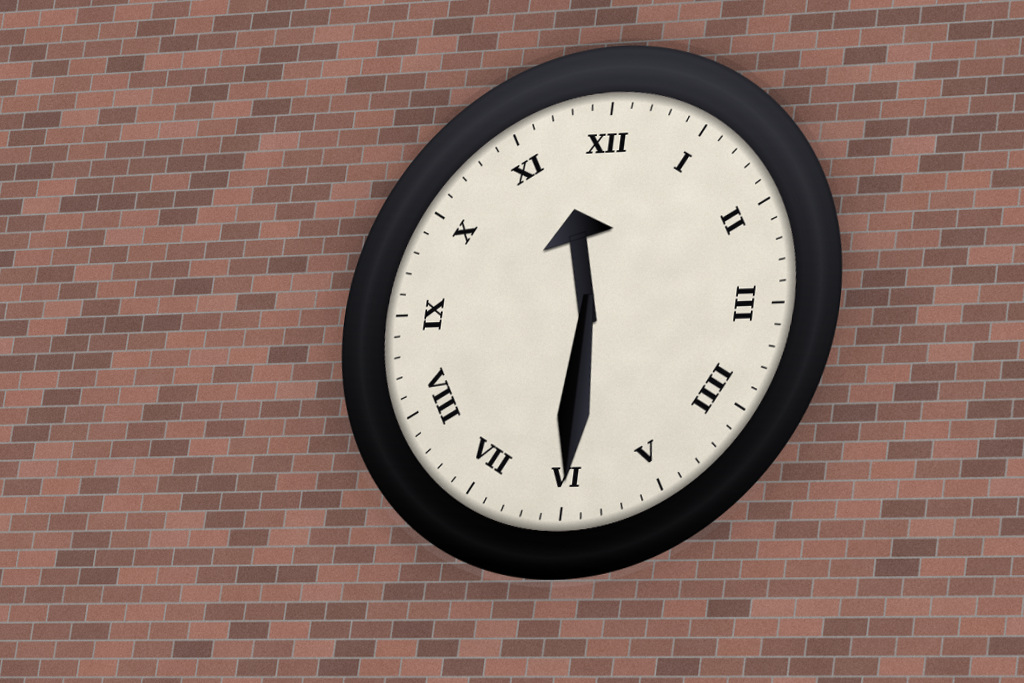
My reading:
11 h 30 min
